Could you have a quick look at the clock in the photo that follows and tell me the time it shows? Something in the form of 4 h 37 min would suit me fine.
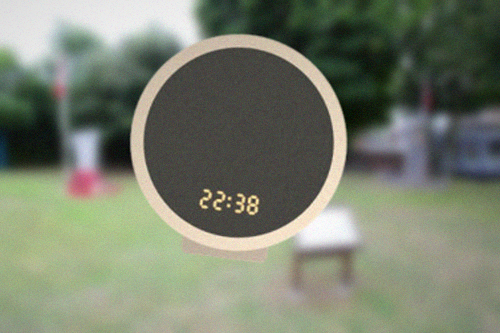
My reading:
22 h 38 min
